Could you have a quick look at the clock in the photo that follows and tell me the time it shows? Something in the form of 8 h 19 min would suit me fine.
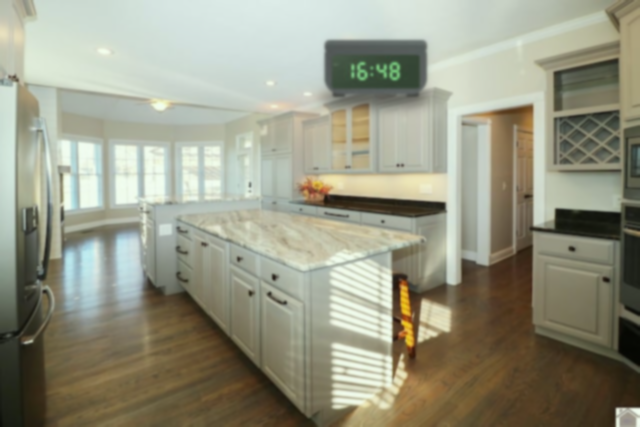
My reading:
16 h 48 min
